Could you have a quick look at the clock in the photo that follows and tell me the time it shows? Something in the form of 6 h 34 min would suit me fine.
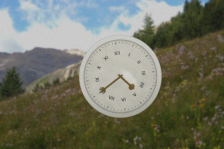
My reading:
4 h 40 min
